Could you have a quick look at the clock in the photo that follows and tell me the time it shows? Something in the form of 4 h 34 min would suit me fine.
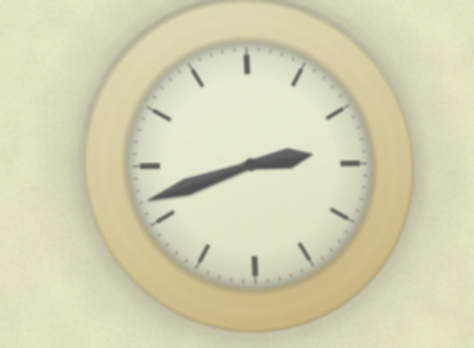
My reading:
2 h 42 min
